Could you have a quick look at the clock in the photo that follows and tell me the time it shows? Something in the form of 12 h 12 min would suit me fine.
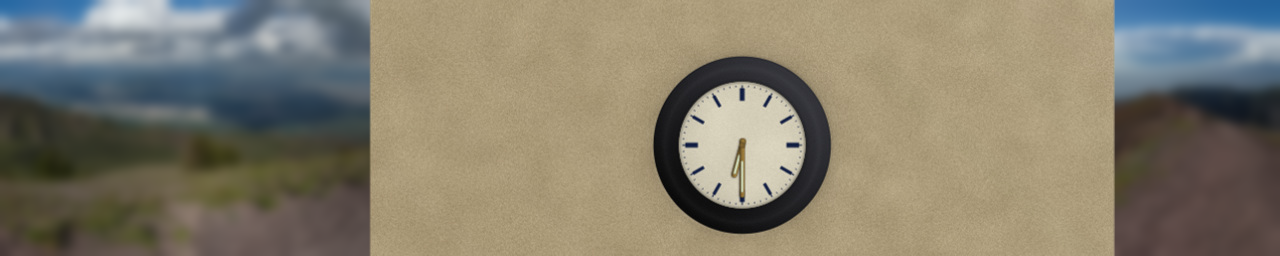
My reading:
6 h 30 min
